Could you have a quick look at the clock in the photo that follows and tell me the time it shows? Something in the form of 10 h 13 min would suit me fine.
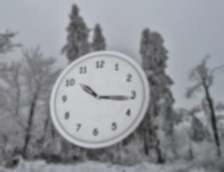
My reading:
10 h 16 min
